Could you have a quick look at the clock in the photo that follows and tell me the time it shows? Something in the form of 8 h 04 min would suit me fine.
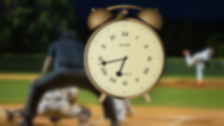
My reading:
6 h 43 min
